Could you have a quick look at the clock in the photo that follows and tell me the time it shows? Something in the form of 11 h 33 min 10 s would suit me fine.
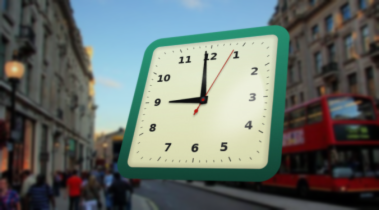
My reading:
8 h 59 min 04 s
